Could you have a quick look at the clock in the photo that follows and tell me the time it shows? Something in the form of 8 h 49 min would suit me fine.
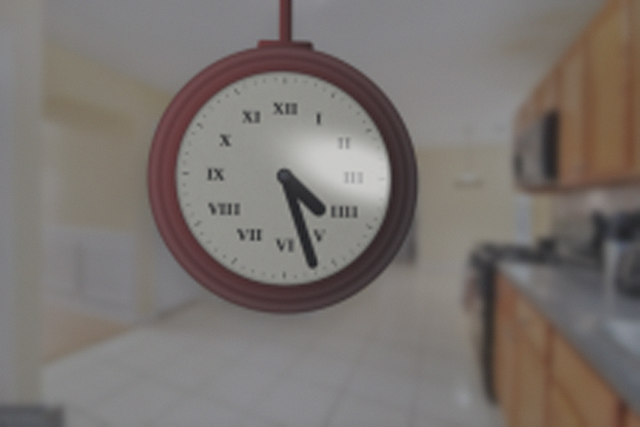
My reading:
4 h 27 min
